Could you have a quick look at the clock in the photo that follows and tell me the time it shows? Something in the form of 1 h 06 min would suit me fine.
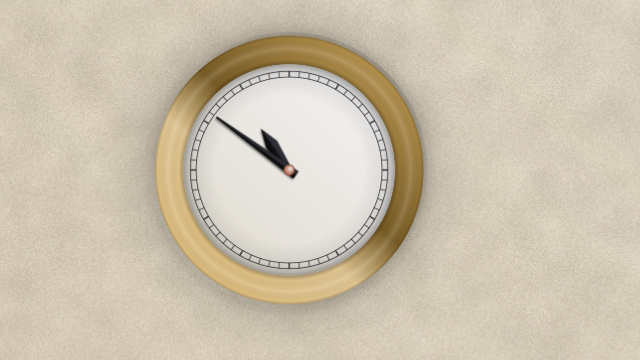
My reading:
10 h 51 min
